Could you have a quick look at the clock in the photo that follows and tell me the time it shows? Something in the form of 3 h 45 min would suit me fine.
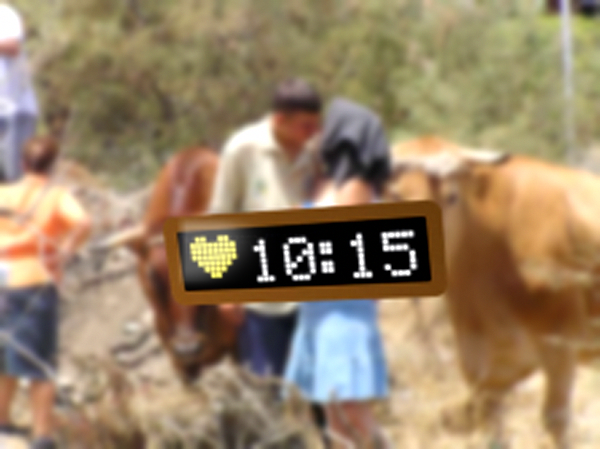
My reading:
10 h 15 min
